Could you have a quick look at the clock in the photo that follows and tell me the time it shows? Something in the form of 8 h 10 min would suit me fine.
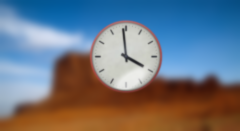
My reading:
3 h 59 min
